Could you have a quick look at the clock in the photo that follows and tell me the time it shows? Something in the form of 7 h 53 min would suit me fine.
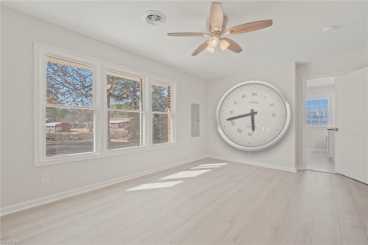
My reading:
5 h 42 min
